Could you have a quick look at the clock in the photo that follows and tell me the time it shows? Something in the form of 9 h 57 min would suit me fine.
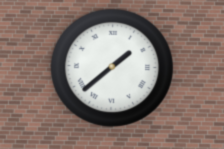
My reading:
1 h 38 min
